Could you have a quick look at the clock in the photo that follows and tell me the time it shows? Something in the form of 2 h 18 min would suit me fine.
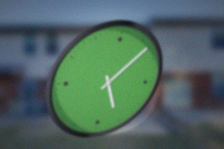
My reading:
5 h 07 min
